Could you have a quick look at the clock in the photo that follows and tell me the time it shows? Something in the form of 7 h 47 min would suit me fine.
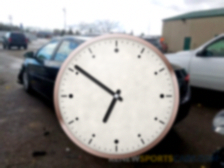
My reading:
6 h 51 min
